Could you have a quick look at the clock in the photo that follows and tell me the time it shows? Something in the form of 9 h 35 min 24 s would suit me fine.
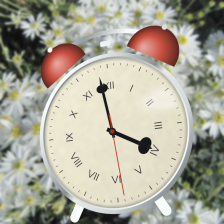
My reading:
3 h 58 min 29 s
